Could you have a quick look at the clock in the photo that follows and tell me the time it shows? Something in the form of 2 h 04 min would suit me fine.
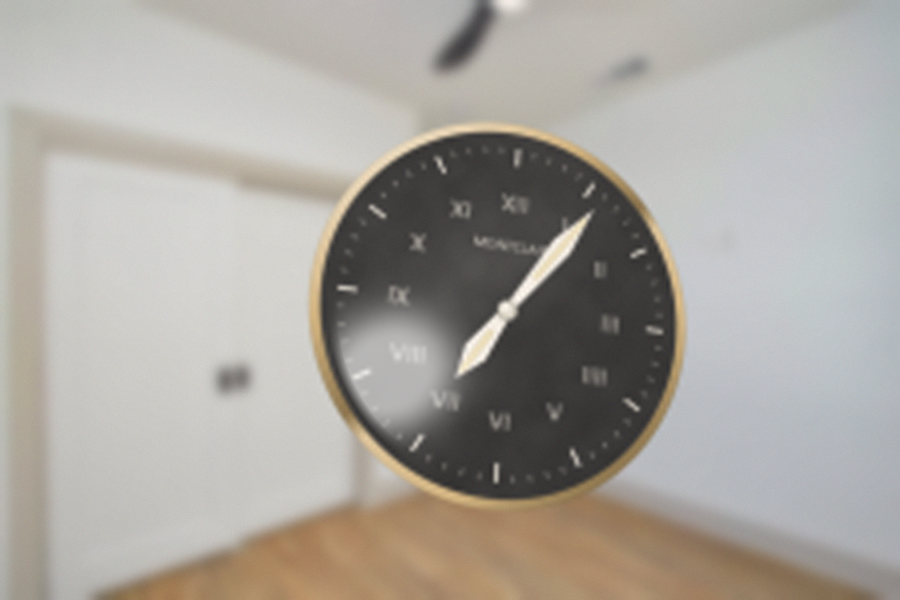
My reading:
7 h 06 min
